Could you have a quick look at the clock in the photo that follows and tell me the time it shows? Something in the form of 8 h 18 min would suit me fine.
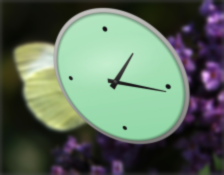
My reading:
1 h 16 min
